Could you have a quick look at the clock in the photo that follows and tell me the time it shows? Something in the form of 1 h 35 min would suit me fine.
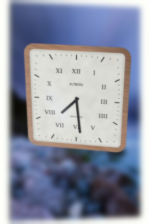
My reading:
7 h 29 min
